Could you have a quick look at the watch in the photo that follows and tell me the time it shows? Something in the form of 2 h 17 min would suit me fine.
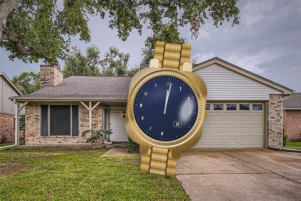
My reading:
12 h 01 min
